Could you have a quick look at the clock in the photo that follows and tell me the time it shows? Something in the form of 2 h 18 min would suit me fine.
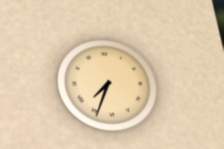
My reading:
7 h 34 min
